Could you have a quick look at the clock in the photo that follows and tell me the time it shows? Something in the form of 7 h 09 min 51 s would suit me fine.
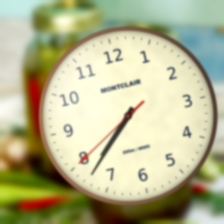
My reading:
7 h 37 min 40 s
